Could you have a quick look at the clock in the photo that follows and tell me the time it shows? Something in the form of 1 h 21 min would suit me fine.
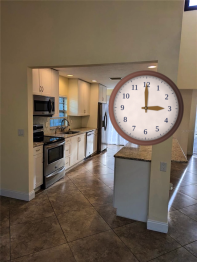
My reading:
3 h 00 min
